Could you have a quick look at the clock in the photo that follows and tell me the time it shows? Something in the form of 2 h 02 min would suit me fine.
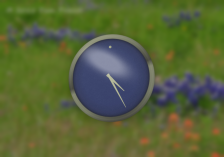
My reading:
4 h 25 min
